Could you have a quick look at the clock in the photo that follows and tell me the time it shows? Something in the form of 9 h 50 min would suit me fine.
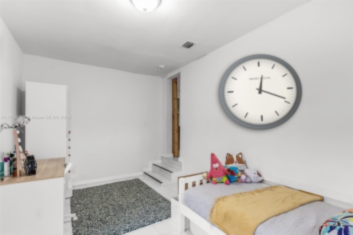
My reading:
12 h 19 min
